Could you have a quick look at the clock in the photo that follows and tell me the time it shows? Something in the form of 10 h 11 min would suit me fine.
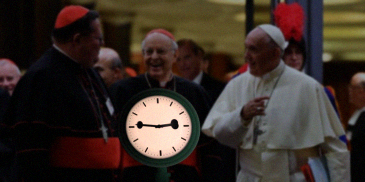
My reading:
2 h 46 min
